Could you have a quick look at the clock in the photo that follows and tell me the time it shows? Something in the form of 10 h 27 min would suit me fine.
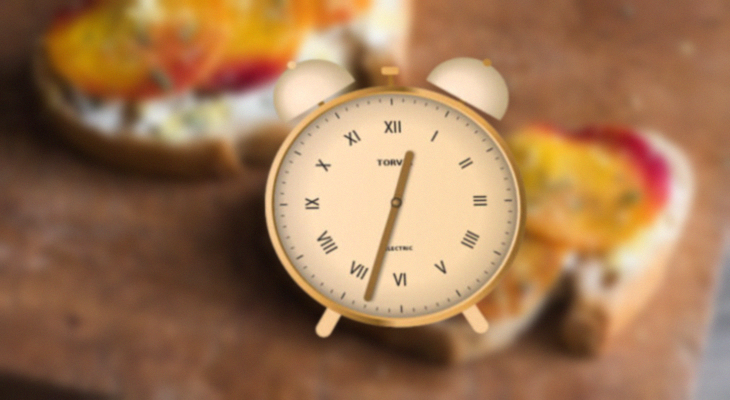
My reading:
12 h 33 min
